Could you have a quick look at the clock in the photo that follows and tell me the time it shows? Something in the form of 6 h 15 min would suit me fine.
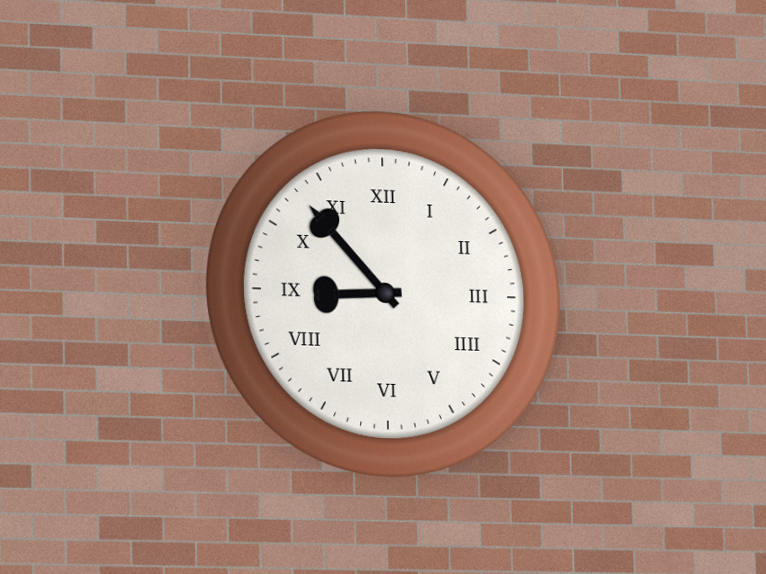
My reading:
8 h 53 min
